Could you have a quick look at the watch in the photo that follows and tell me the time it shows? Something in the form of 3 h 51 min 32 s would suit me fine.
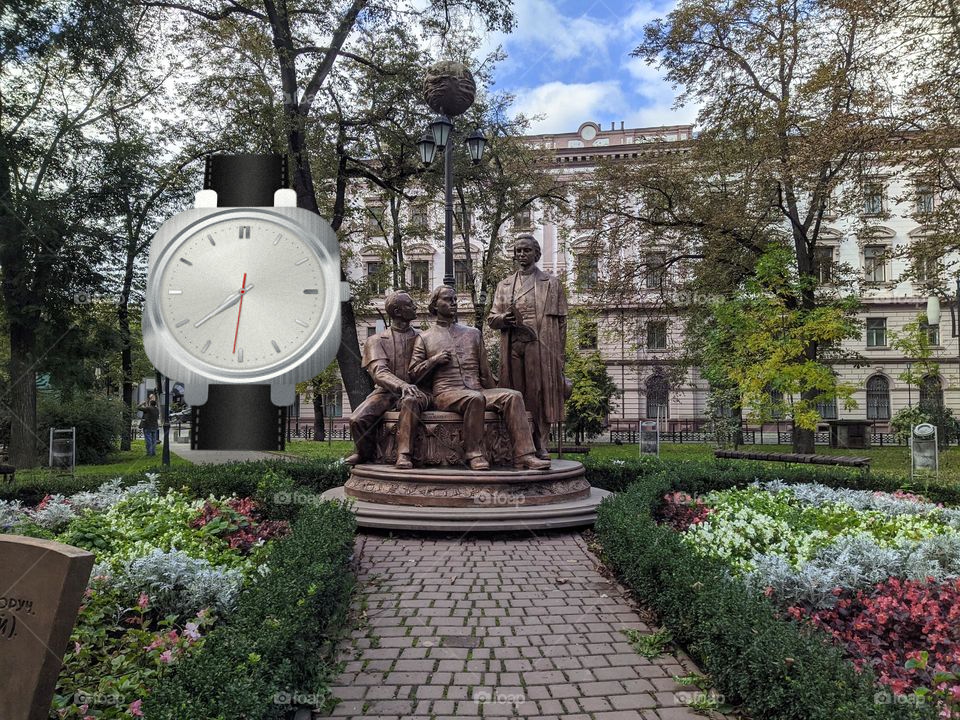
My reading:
7 h 38 min 31 s
